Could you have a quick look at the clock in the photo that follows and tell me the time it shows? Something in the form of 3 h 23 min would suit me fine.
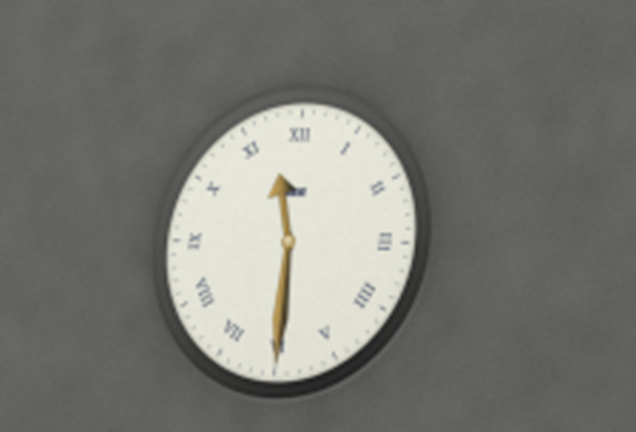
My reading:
11 h 30 min
